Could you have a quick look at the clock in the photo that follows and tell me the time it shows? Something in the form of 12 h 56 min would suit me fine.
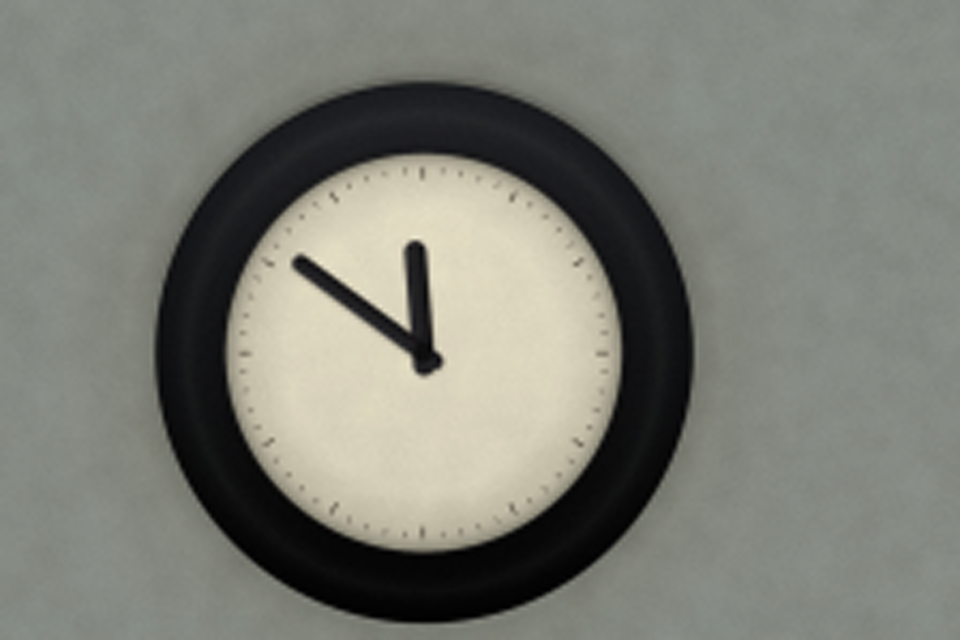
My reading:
11 h 51 min
